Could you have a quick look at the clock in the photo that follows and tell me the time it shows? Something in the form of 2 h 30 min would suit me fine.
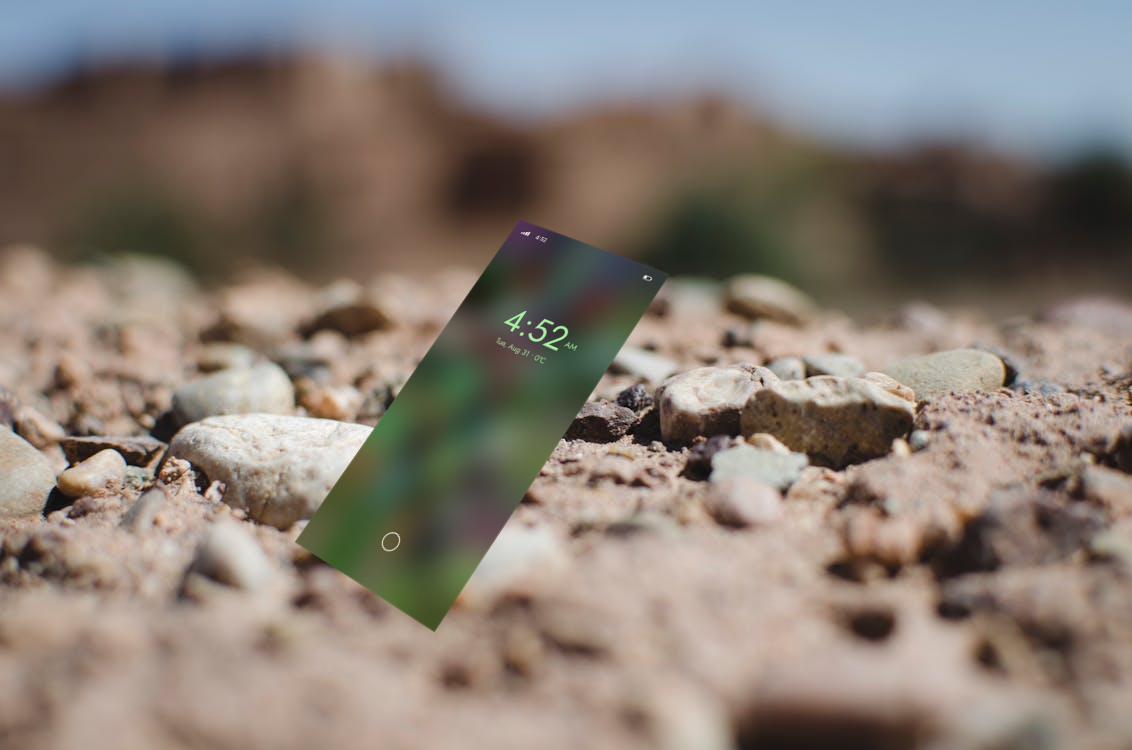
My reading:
4 h 52 min
